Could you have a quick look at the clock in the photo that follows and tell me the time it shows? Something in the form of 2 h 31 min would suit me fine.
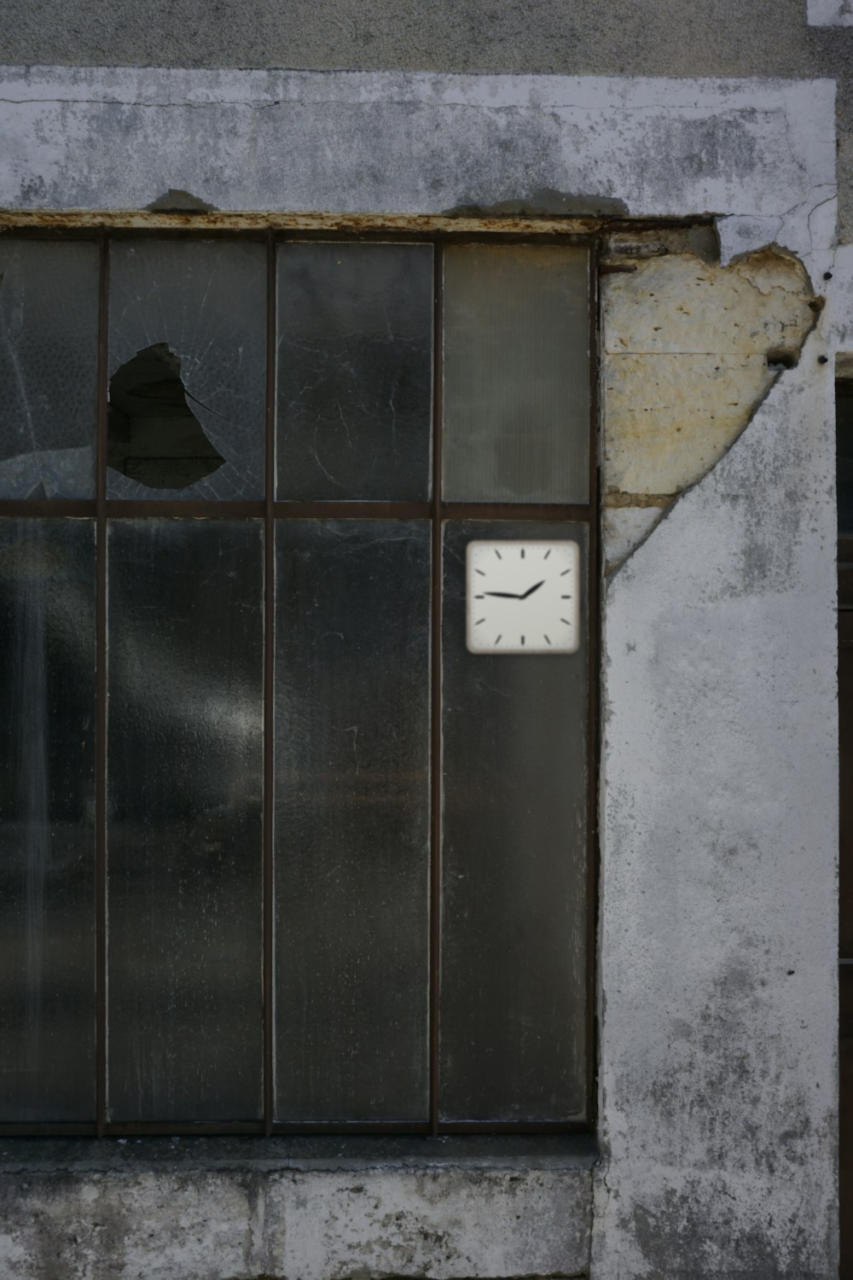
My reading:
1 h 46 min
